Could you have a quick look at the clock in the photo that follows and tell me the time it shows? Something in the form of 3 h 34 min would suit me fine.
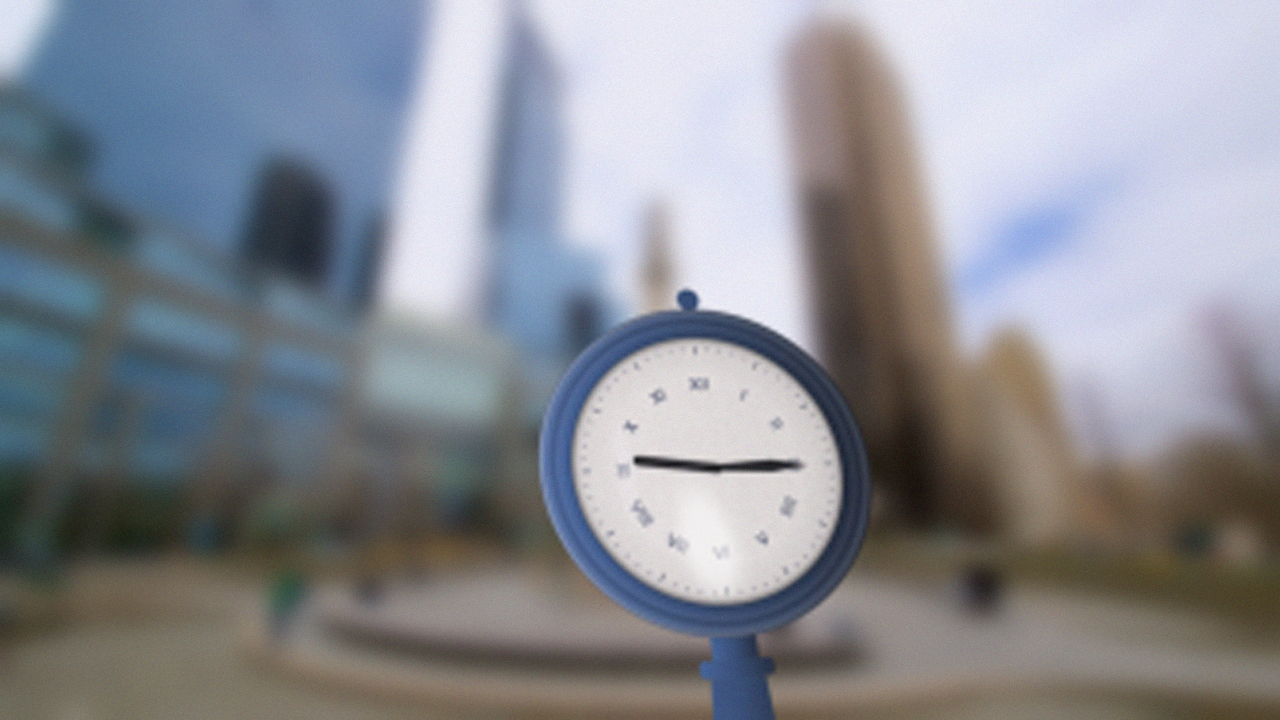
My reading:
9 h 15 min
